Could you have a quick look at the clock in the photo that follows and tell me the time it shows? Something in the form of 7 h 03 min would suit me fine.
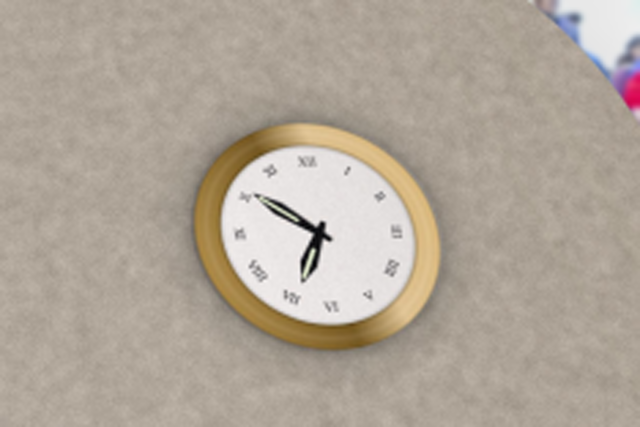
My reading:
6 h 51 min
